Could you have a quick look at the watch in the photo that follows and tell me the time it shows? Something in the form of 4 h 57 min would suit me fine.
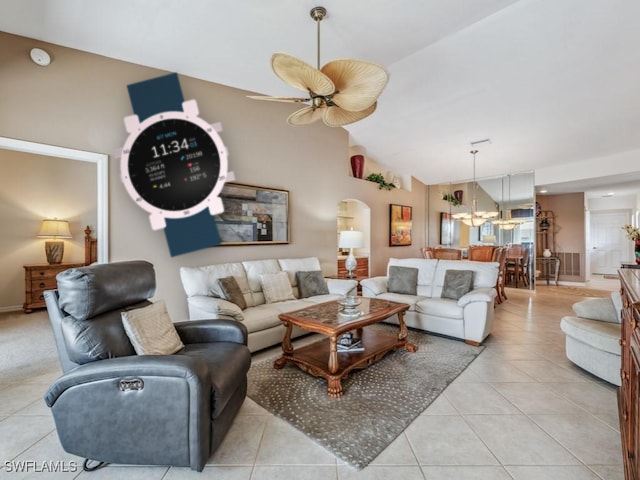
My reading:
11 h 34 min
